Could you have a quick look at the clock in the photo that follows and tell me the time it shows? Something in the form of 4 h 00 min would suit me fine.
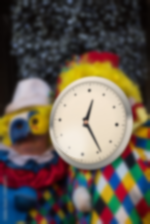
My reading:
12 h 24 min
